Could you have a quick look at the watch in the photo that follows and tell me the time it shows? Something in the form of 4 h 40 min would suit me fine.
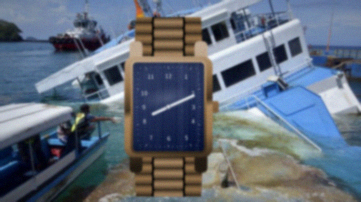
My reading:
8 h 11 min
